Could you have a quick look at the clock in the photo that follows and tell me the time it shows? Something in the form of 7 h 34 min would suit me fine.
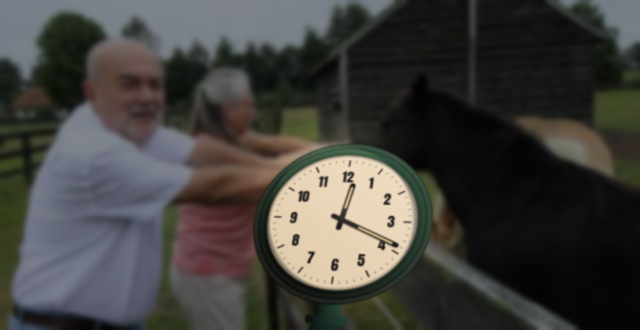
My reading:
12 h 19 min
